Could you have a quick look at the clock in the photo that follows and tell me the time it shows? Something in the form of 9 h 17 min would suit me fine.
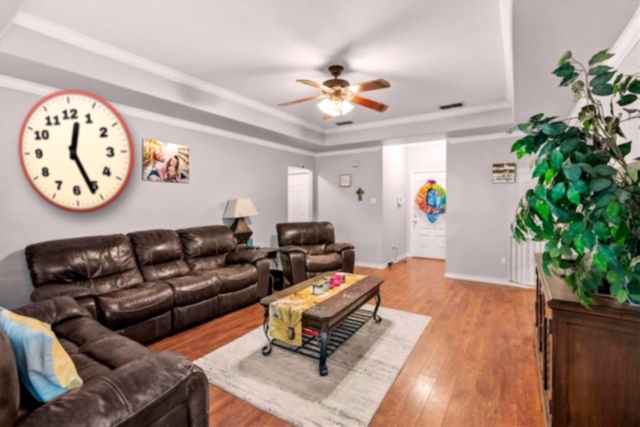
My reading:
12 h 26 min
